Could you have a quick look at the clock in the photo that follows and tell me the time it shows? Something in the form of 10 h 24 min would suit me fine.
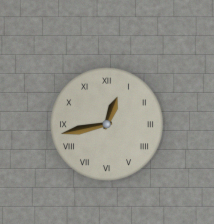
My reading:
12 h 43 min
